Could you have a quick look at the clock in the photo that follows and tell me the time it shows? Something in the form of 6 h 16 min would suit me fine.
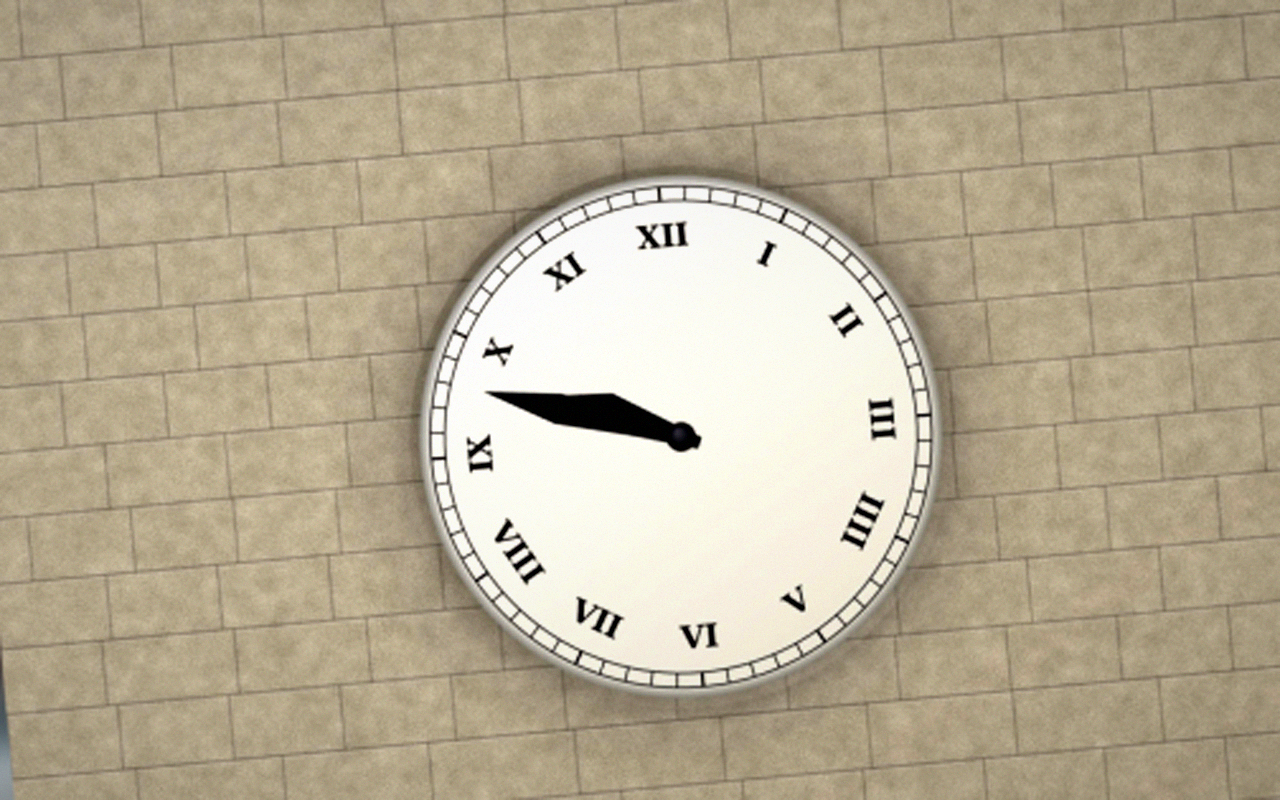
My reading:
9 h 48 min
